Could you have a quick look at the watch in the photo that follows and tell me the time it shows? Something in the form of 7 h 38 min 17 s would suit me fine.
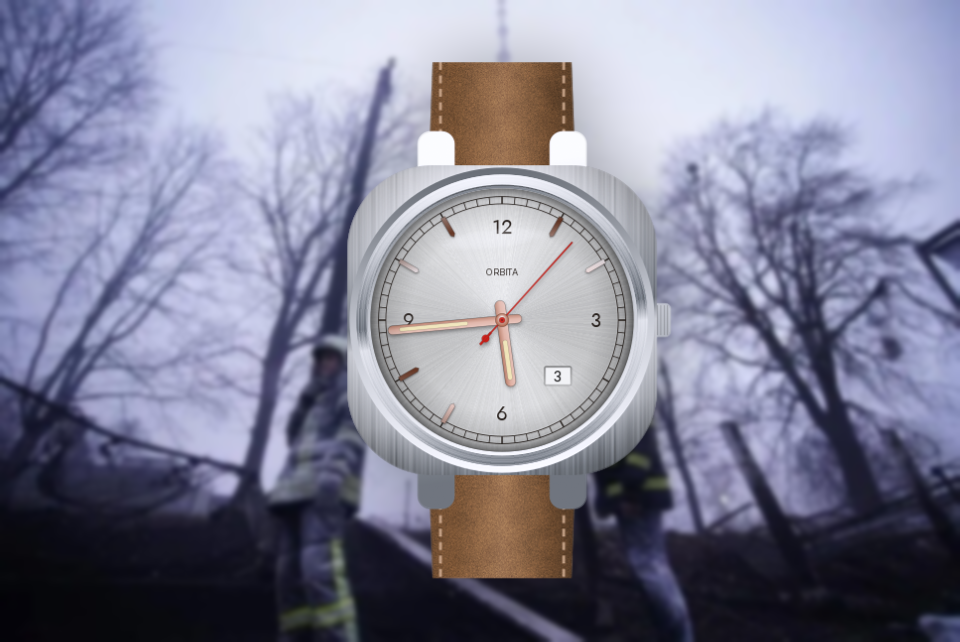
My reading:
5 h 44 min 07 s
